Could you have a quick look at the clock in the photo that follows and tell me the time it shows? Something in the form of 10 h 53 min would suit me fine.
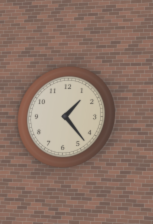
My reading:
1 h 23 min
